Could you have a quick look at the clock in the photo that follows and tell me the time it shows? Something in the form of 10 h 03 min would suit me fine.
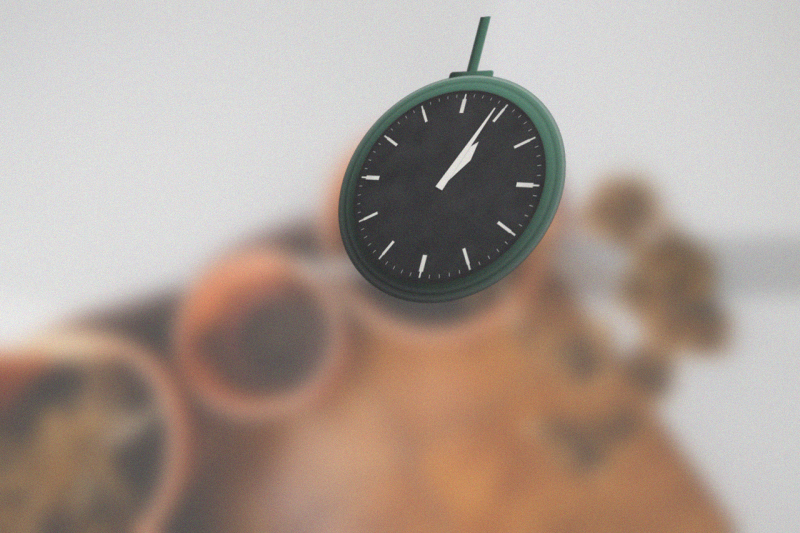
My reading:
1 h 04 min
